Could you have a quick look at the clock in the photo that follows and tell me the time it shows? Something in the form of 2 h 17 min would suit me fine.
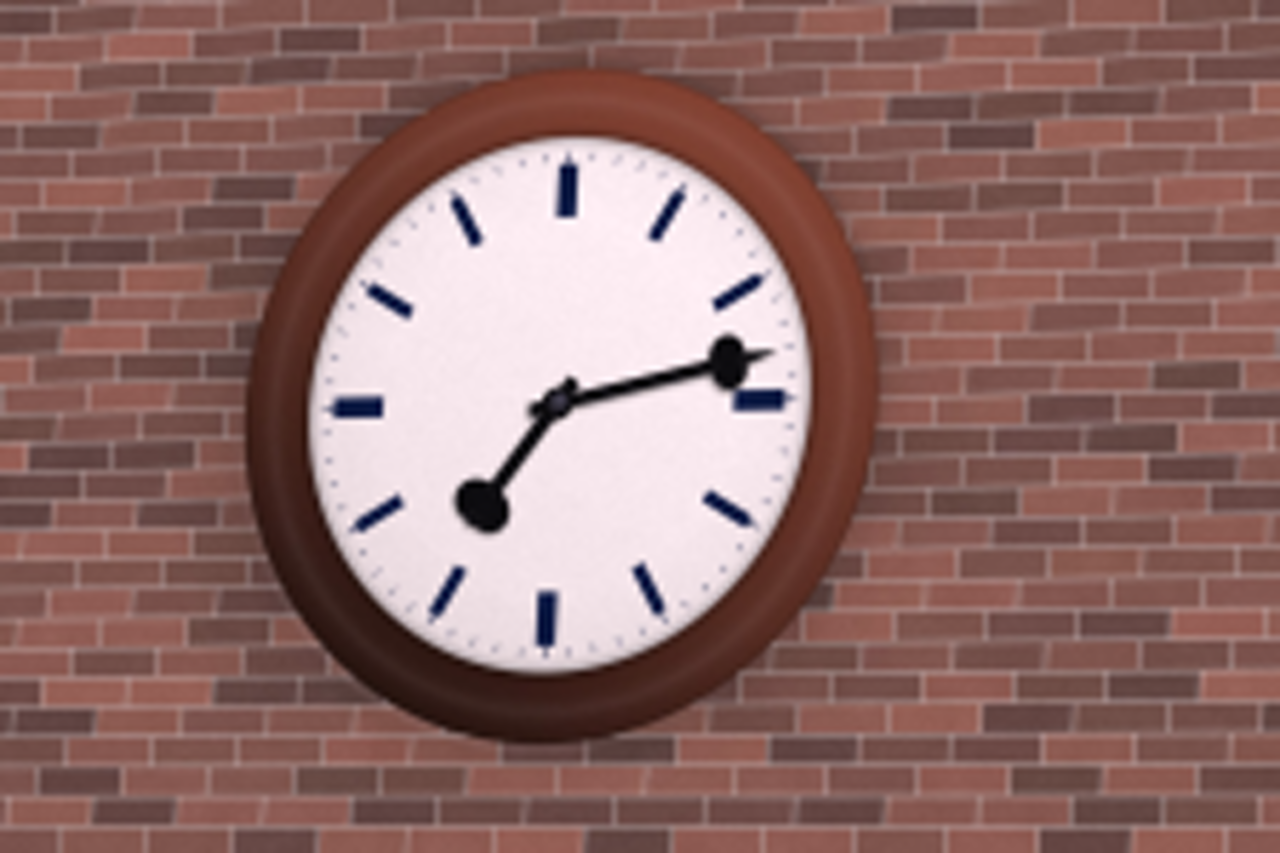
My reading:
7 h 13 min
